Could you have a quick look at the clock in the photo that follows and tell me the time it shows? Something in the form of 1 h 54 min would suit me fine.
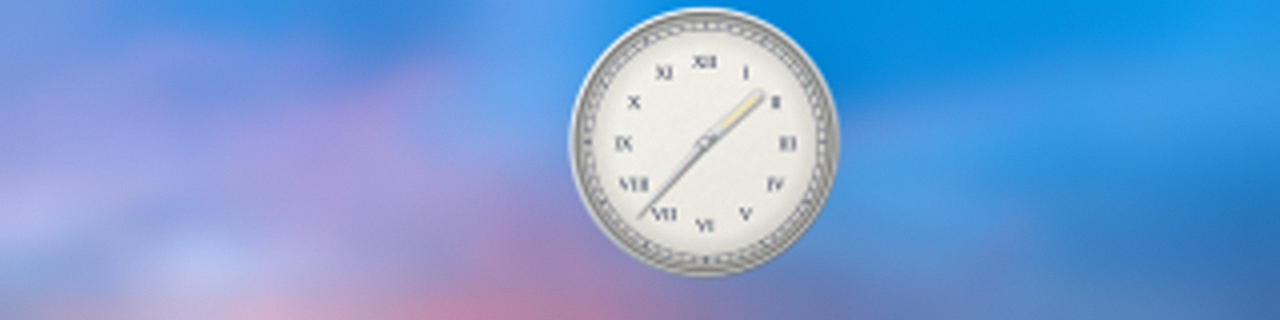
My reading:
1 h 37 min
